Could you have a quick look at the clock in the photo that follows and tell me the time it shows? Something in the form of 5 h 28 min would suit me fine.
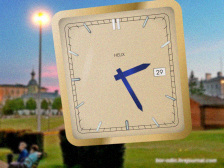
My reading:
2 h 26 min
